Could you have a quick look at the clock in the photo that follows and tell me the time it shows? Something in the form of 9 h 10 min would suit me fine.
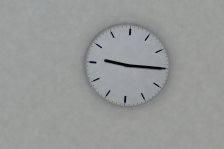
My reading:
9 h 15 min
